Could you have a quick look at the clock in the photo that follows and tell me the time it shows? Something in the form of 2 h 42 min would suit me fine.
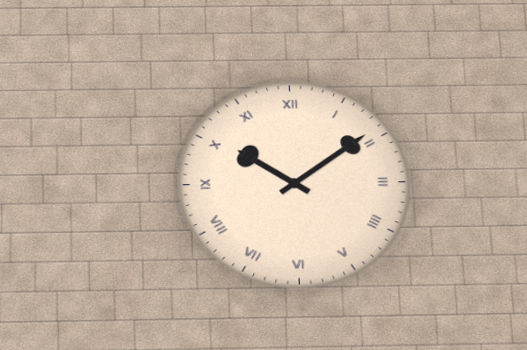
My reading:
10 h 09 min
